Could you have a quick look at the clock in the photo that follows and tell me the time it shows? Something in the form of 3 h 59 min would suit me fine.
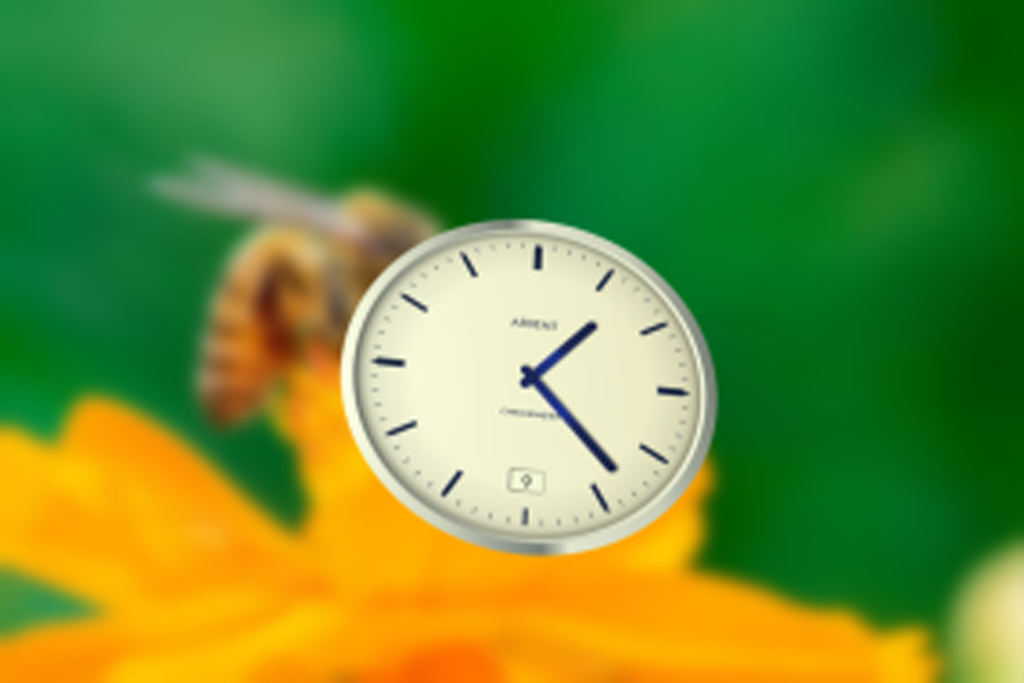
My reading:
1 h 23 min
